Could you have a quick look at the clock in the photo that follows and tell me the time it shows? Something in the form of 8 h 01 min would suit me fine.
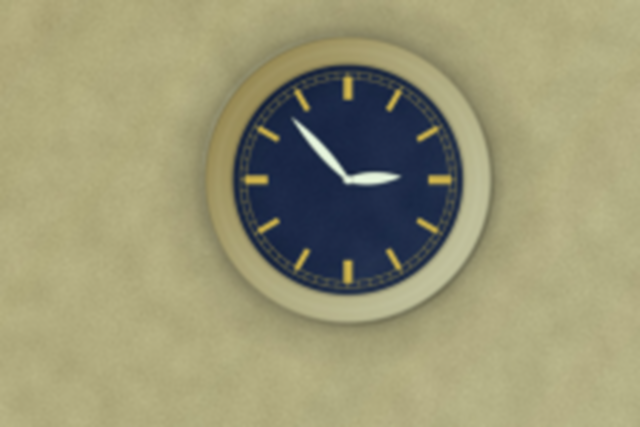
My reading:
2 h 53 min
